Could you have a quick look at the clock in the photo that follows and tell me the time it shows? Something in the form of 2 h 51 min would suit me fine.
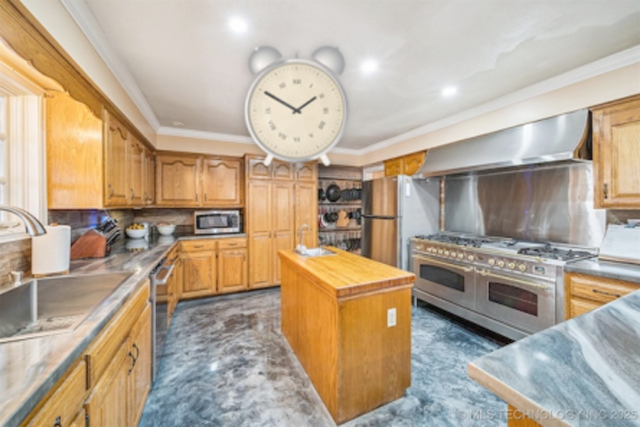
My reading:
1 h 50 min
